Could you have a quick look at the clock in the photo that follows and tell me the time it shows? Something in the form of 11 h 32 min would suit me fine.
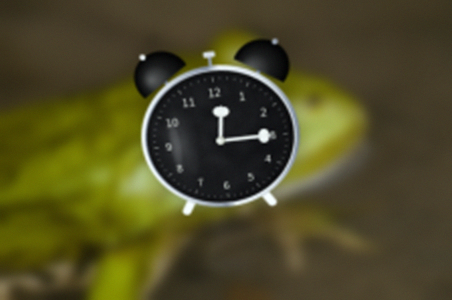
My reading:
12 h 15 min
